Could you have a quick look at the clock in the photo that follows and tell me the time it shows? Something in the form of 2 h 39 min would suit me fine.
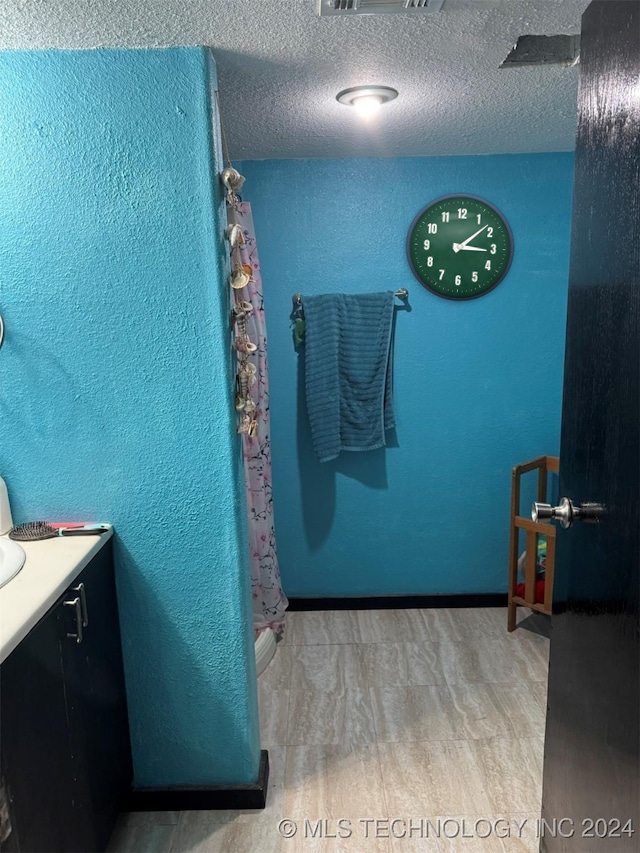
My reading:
3 h 08 min
